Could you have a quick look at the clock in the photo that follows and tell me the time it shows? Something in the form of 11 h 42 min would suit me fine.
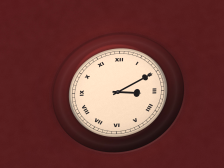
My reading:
3 h 10 min
